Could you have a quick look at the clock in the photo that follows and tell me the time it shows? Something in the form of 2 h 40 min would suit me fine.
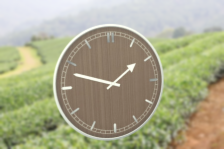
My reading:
1 h 48 min
